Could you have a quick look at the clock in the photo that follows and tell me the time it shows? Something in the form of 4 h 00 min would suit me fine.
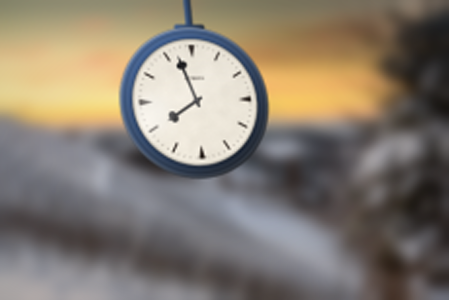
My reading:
7 h 57 min
